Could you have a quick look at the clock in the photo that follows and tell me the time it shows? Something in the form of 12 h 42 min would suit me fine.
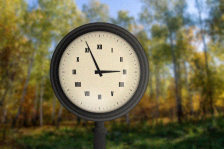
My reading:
2 h 56 min
